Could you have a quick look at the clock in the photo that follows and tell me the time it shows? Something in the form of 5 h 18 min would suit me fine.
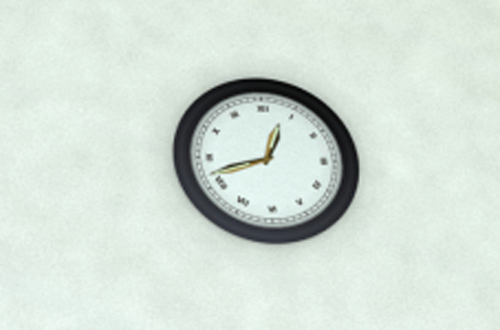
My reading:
12 h 42 min
